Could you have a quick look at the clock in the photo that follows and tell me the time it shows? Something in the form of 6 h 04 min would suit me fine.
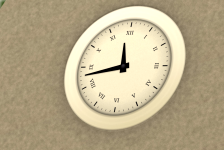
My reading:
11 h 43 min
